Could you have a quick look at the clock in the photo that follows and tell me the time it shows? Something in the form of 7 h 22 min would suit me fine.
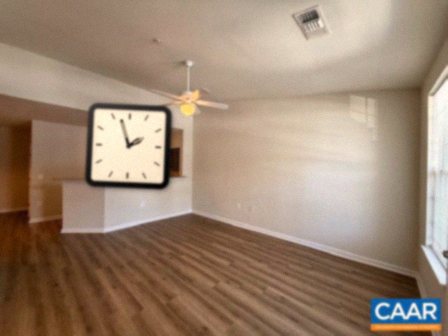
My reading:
1 h 57 min
